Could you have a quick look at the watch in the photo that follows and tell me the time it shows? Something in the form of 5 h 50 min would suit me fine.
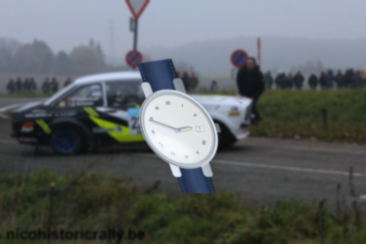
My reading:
2 h 49 min
